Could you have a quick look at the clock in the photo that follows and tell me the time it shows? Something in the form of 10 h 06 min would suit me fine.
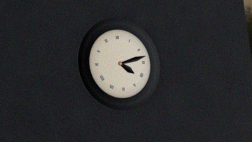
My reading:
4 h 13 min
